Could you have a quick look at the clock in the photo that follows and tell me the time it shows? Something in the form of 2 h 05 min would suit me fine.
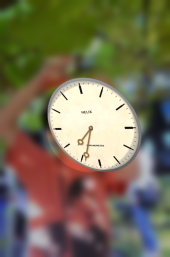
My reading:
7 h 34 min
